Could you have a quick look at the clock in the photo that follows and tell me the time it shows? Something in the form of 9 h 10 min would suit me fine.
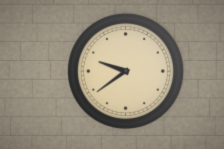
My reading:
9 h 39 min
